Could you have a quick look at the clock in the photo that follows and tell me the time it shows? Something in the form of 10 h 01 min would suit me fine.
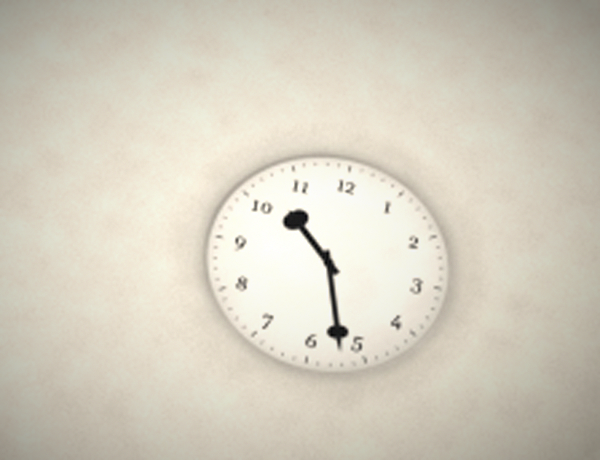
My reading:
10 h 27 min
